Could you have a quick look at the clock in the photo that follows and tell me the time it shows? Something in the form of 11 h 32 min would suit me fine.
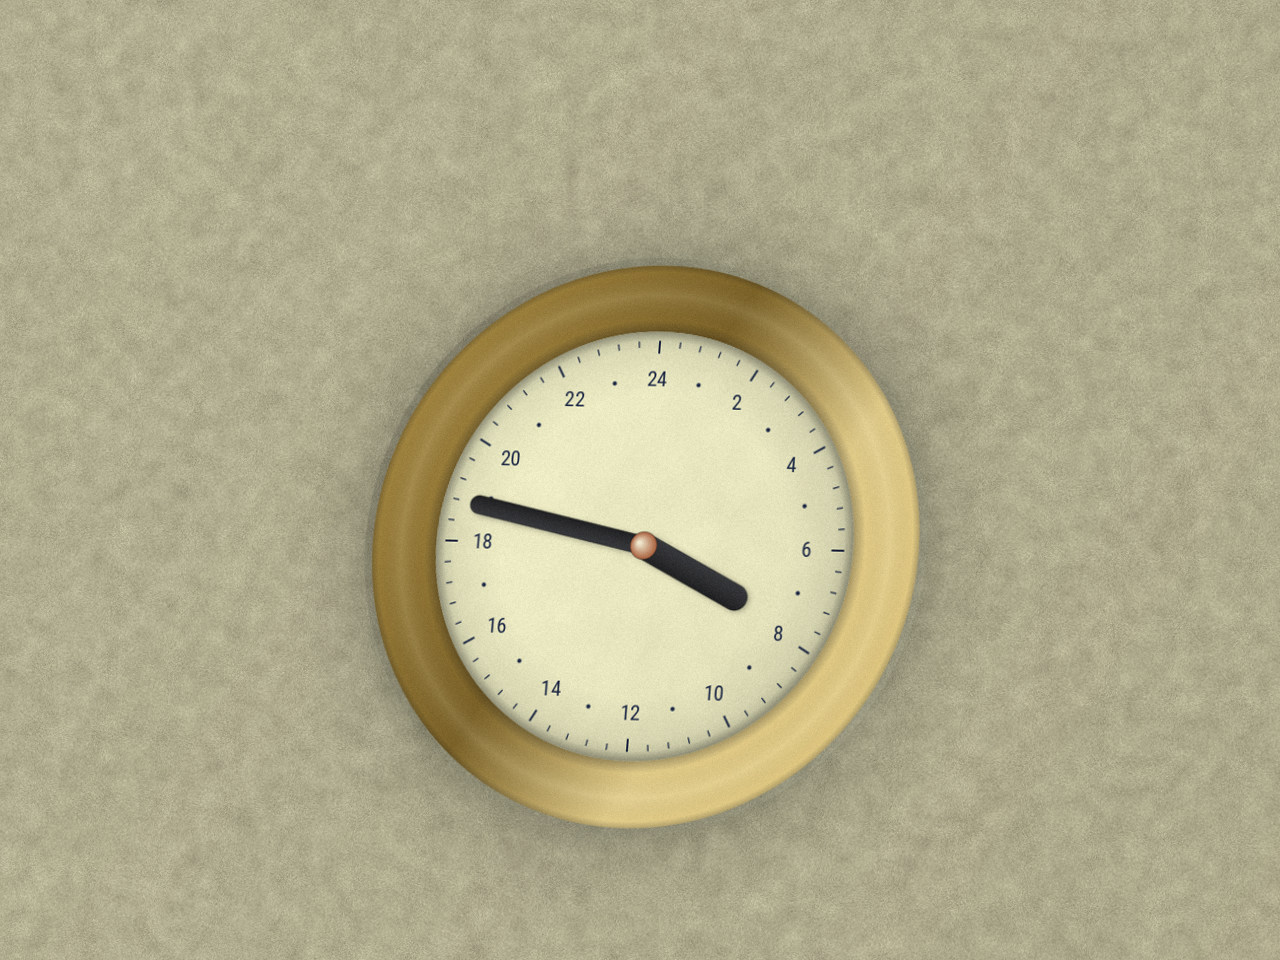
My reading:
7 h 47 min
